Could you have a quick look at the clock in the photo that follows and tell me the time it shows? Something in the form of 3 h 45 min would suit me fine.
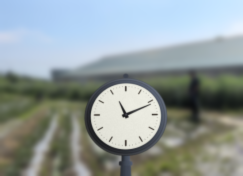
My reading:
11 h 11 min
